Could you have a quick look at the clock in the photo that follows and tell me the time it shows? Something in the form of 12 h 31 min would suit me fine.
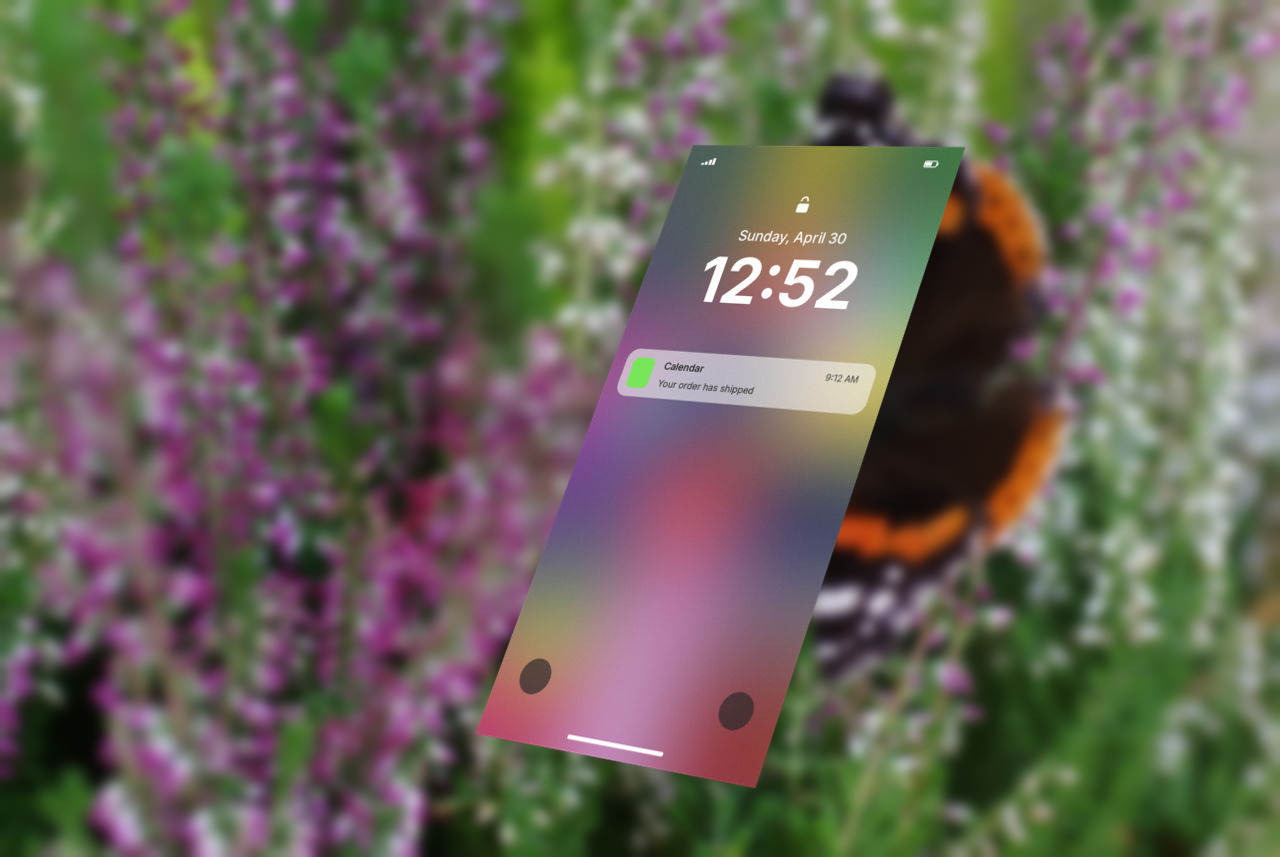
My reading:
12 h 52 min
